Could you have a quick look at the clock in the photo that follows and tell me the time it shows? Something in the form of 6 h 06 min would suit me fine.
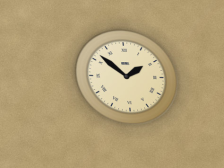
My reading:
1 h 52 min
